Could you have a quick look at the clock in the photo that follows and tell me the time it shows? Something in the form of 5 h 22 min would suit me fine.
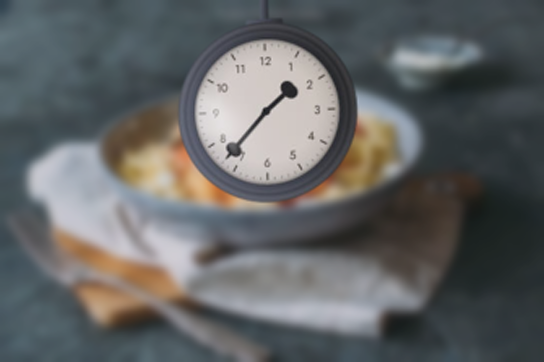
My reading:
1 h 37 min
